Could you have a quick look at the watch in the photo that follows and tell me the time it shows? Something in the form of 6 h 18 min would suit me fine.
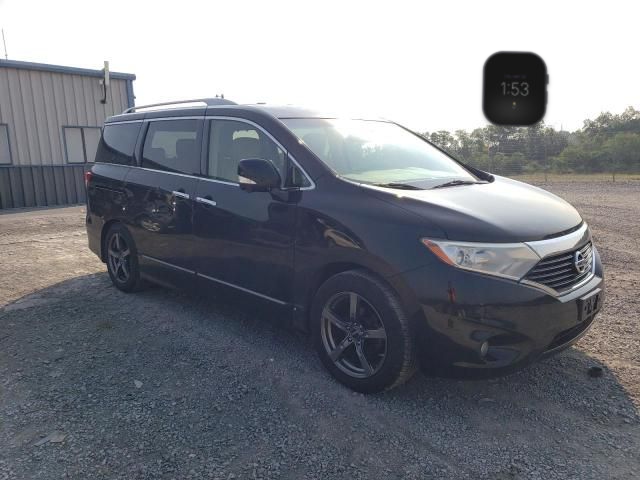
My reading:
1 h 53 min
